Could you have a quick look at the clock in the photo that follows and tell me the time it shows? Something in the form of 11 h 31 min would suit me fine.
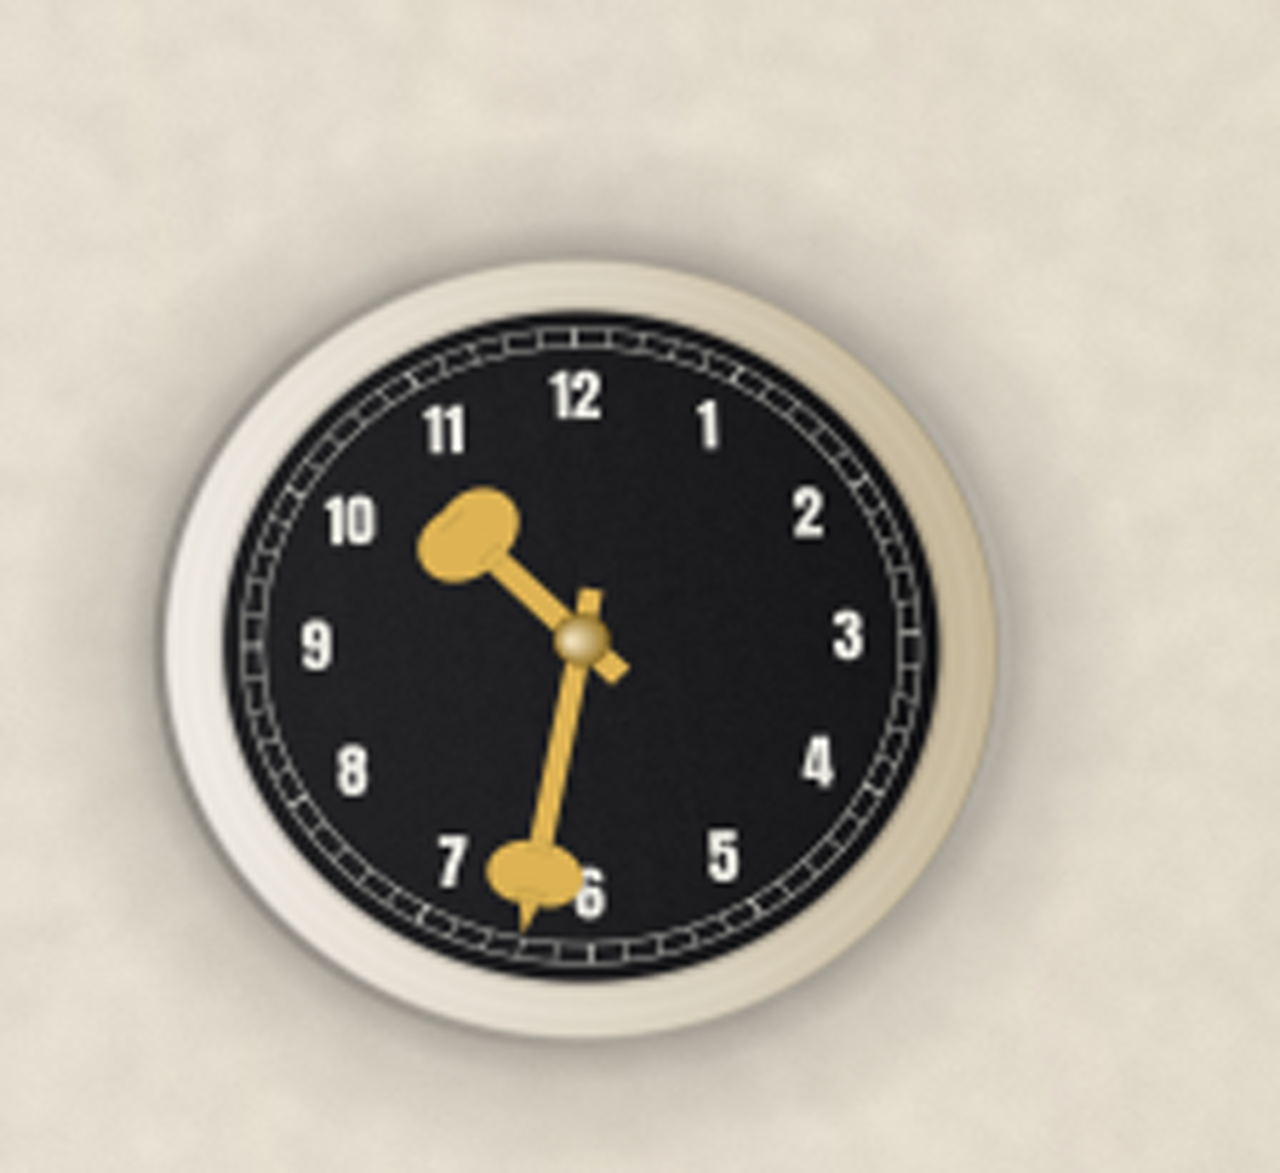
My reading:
10 h 32 min
